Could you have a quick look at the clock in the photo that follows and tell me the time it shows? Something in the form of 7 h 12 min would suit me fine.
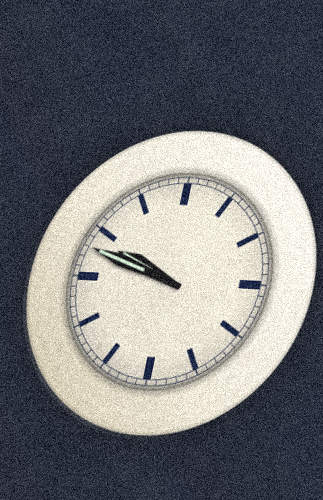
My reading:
9 h 48 min
